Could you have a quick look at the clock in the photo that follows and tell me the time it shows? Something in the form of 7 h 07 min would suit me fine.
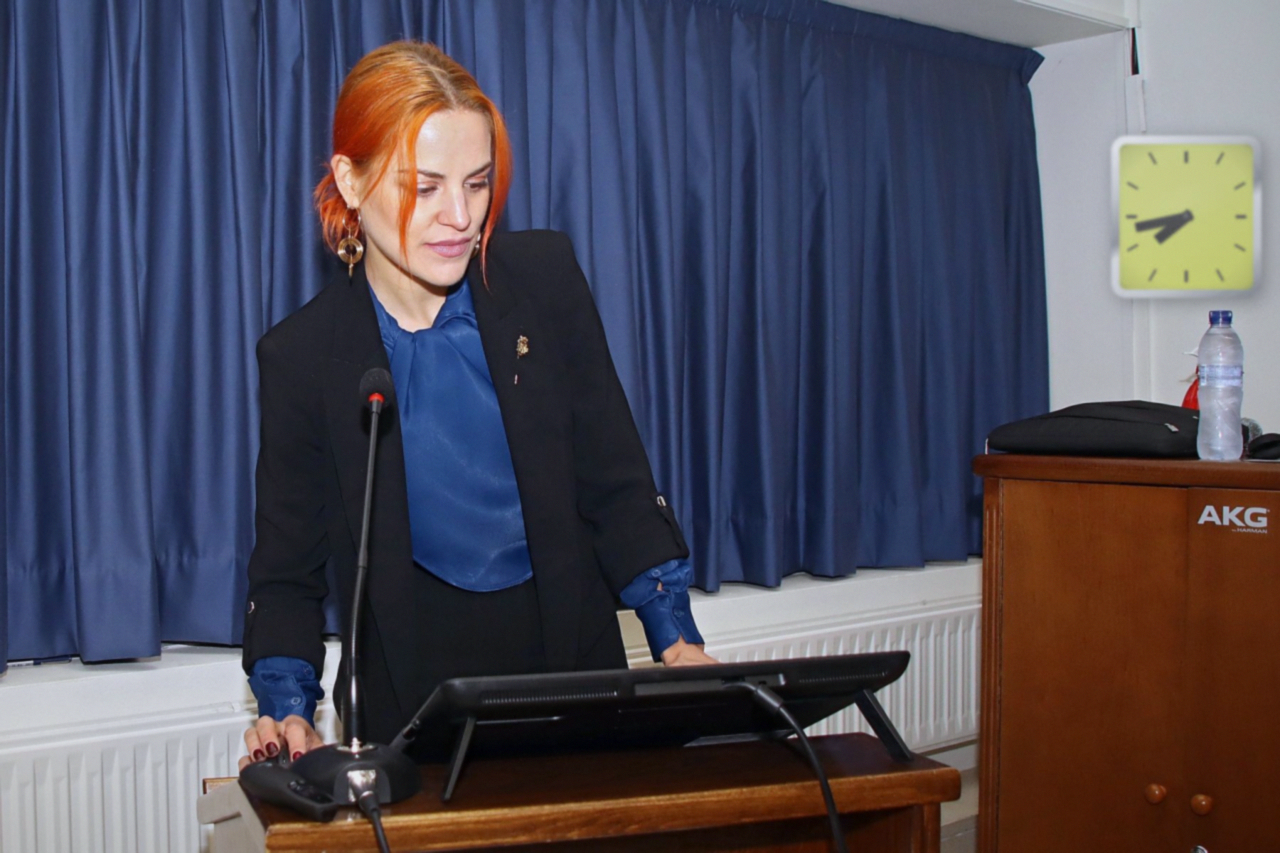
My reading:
7 h 43 min
